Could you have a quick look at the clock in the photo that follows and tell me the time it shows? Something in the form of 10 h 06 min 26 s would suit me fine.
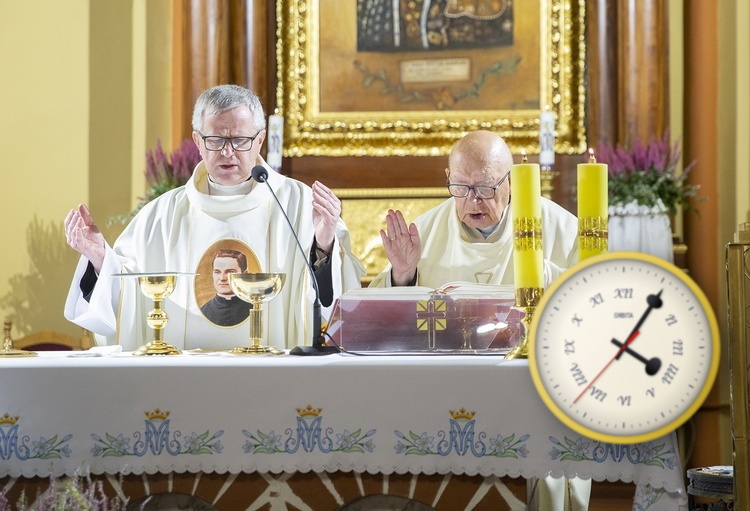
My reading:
4 h 05 min 37 s
